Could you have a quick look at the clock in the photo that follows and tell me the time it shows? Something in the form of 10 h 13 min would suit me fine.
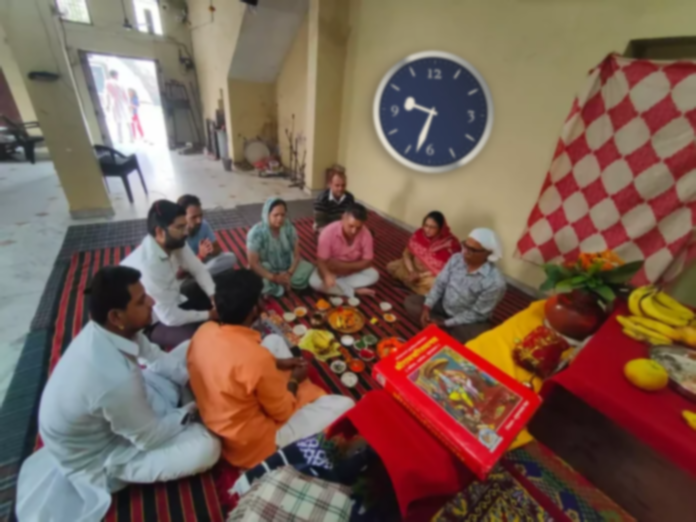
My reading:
9 h 33 min
